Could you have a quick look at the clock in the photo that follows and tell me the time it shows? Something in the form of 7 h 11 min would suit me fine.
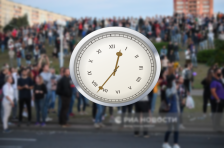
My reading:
12 h 37 min
